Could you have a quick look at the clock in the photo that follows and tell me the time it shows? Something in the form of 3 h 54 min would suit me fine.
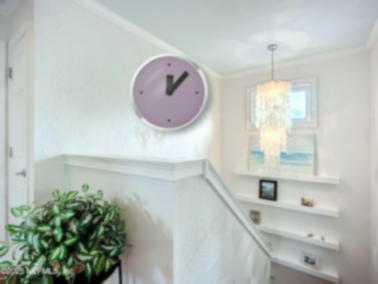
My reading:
12 h 07 min
